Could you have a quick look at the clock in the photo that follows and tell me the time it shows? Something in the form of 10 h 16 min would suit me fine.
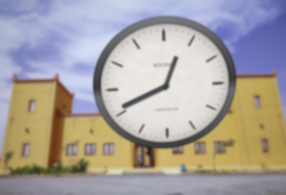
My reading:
12 h 41 min
